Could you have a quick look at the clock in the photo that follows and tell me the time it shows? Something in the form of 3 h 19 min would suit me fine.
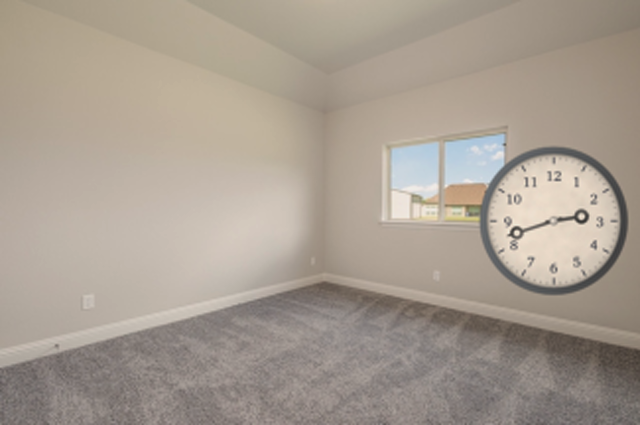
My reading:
2 h 42 min
